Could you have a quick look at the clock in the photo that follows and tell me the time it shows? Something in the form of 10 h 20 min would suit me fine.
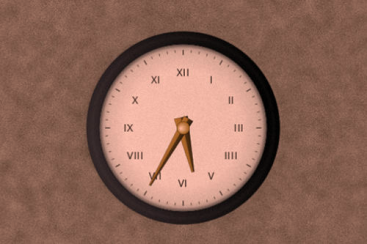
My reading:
5 h 35 min
